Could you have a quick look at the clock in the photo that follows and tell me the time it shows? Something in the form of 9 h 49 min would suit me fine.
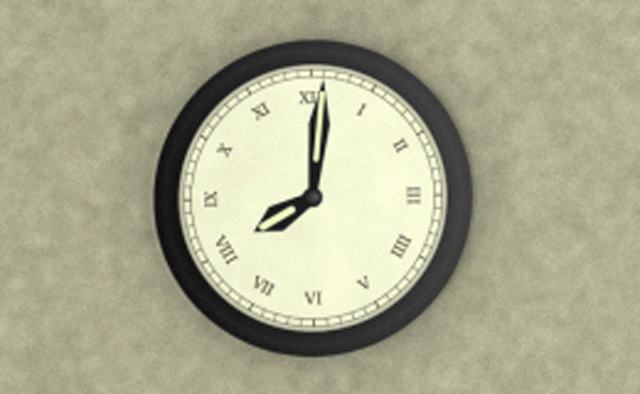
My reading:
8 h 01 min
